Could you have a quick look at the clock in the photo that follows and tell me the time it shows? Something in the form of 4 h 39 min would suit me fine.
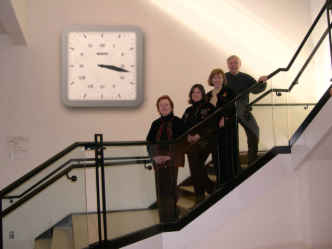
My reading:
3 h 17 min
